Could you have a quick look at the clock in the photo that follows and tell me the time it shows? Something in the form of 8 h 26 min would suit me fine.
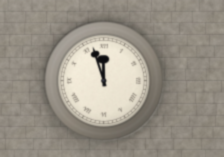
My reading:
11 h 57 min
